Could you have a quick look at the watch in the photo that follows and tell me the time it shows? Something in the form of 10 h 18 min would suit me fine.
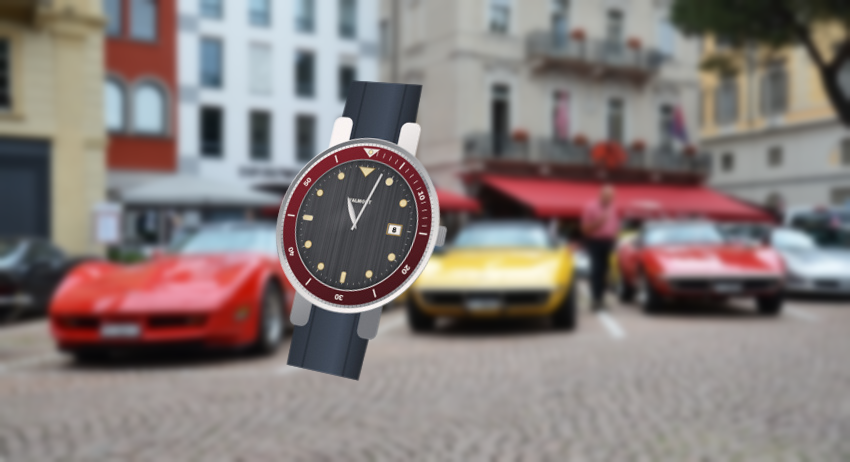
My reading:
11 h 03 min
